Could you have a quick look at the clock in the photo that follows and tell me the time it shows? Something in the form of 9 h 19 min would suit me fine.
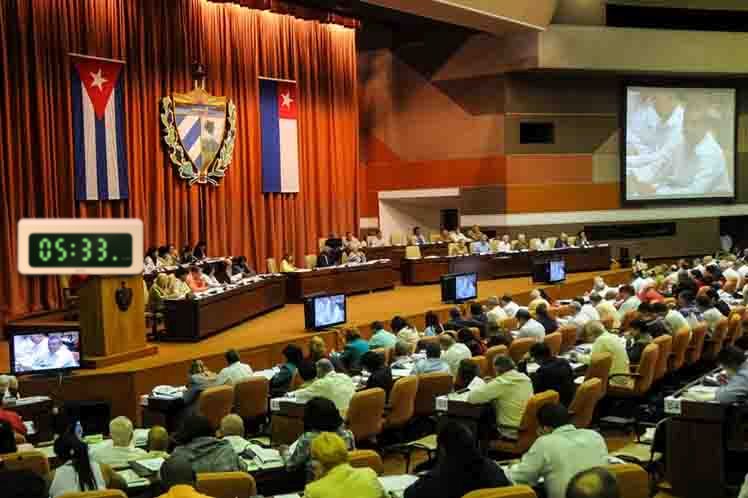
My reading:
5 h 33 min
